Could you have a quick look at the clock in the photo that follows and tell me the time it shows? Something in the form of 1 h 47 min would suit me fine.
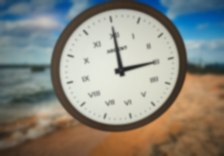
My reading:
3 h 00 min
